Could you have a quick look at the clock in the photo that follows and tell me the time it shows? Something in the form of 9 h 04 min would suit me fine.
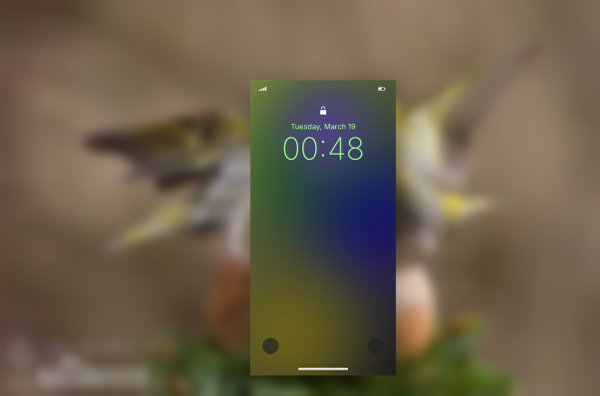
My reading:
0 h 48 min
